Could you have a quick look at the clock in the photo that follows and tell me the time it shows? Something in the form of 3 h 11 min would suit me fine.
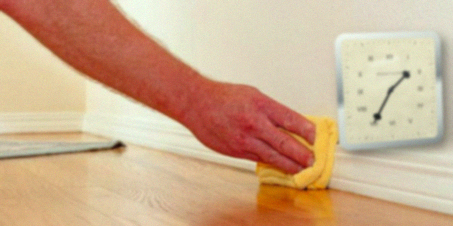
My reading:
1 h 35 min
